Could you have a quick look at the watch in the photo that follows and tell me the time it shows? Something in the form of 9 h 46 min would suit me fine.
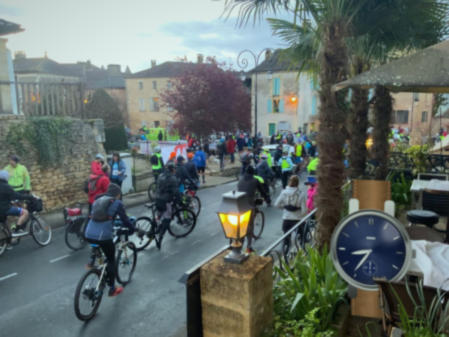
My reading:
8 h 36 min
